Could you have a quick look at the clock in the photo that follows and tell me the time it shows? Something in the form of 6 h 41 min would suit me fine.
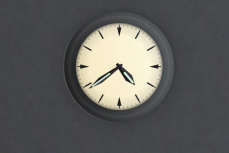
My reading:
4 h 39 min
